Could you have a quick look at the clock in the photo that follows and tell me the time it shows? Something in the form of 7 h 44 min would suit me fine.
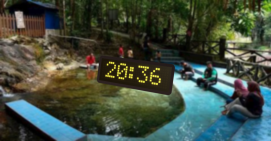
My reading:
20 h 36 min
